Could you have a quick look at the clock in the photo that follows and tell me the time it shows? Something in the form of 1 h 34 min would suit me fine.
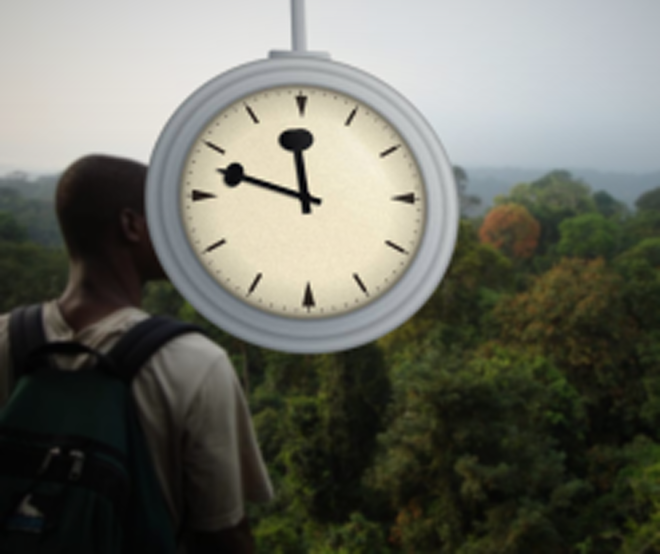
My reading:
11 h 48 min
